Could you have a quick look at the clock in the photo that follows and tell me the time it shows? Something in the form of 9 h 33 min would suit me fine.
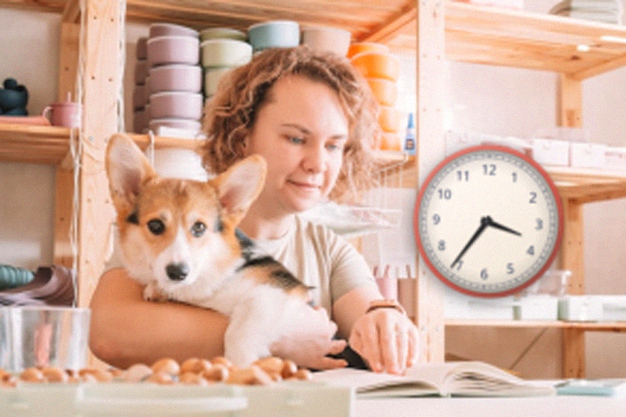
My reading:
3 h 36 min
